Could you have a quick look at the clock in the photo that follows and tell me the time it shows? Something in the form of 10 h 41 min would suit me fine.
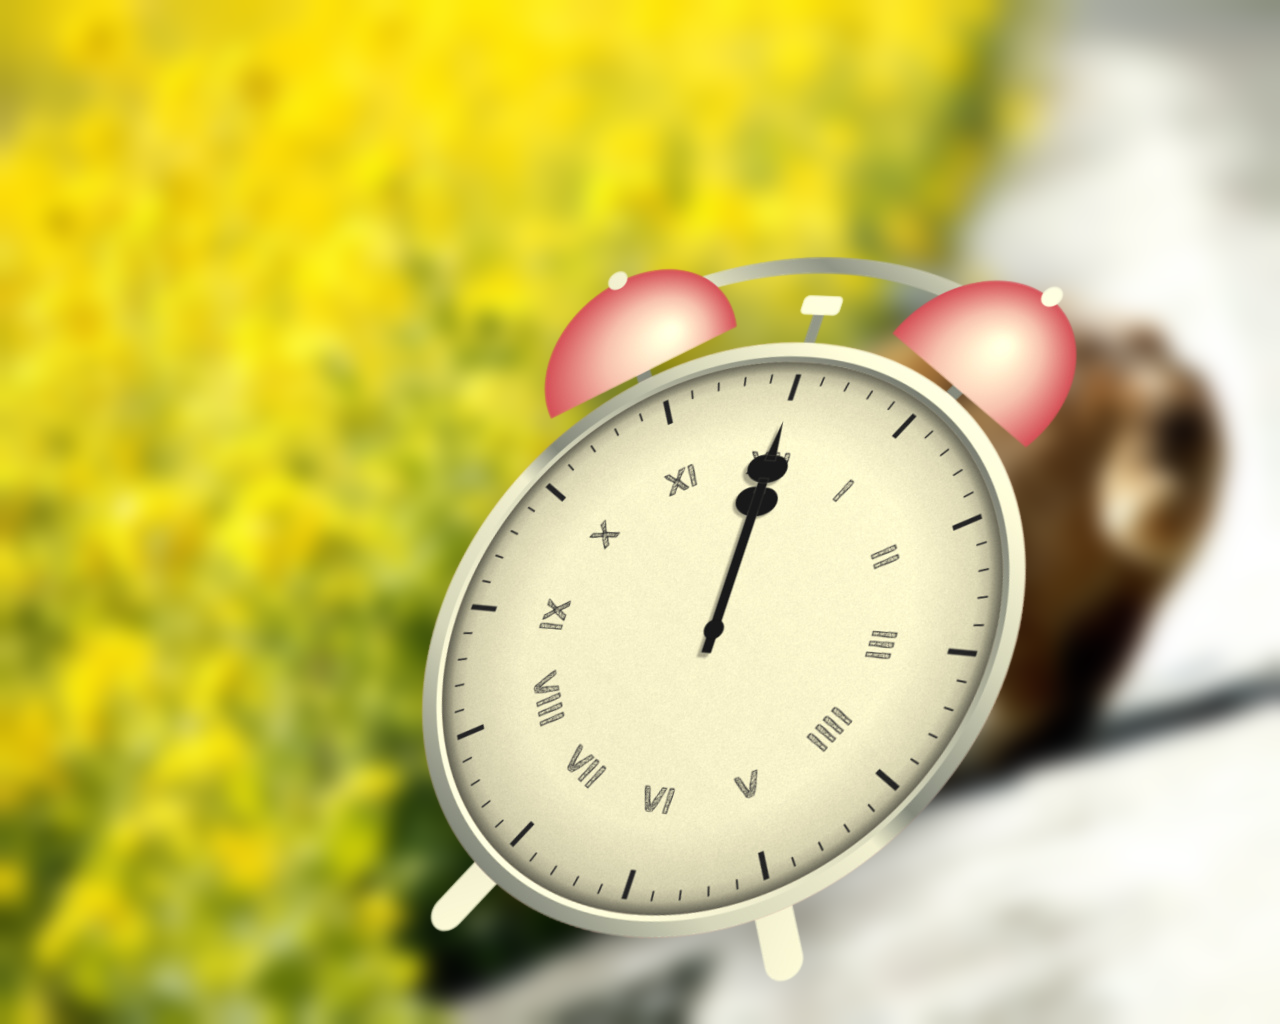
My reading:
12 h 00 min
